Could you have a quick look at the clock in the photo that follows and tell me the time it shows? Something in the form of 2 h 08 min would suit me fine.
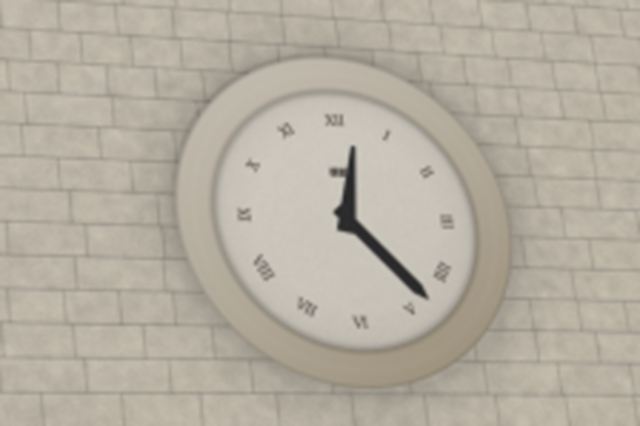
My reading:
12 h 23 min
